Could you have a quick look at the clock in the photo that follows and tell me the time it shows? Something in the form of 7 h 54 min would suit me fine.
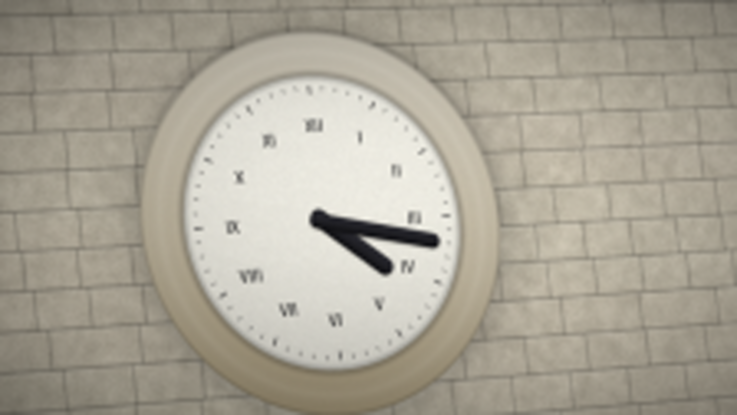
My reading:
4 h 17 min
